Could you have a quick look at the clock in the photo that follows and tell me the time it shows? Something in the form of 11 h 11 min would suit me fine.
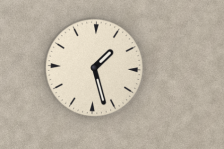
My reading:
1 h 27 min
